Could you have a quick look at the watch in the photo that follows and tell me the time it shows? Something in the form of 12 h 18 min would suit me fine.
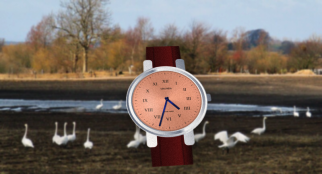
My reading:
4 h 33 min
